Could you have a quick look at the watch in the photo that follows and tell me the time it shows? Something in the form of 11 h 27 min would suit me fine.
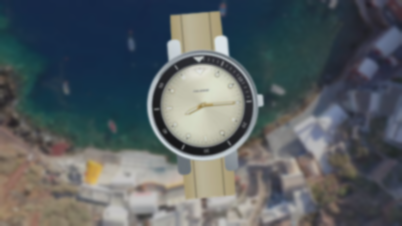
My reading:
8 h 15 min
